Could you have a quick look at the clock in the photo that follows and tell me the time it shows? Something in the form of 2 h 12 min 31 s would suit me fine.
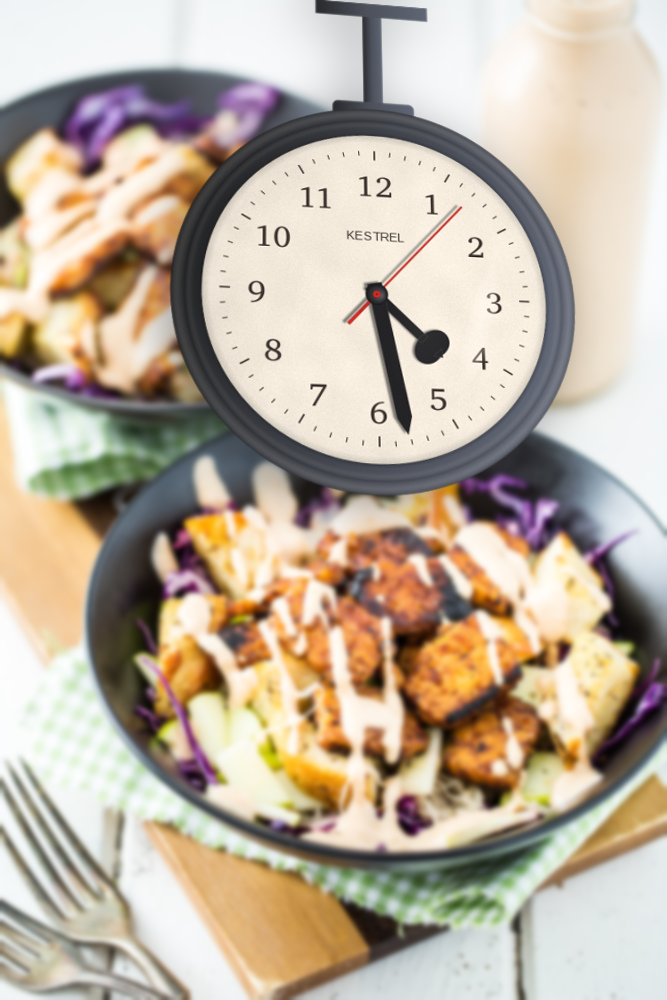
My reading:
4 h 28 min 07 s
